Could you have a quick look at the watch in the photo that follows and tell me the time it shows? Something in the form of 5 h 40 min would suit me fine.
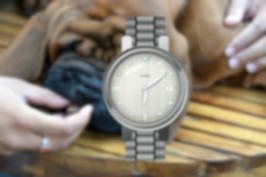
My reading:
6 h 09 min
